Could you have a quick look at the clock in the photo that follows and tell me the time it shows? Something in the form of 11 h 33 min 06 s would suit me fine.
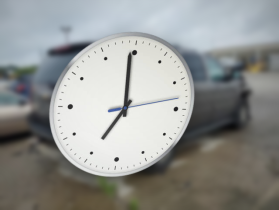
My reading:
6 h 59 min 13 s
